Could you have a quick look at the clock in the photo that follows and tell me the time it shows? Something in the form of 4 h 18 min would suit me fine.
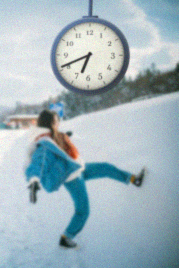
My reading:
6 h 41 min
